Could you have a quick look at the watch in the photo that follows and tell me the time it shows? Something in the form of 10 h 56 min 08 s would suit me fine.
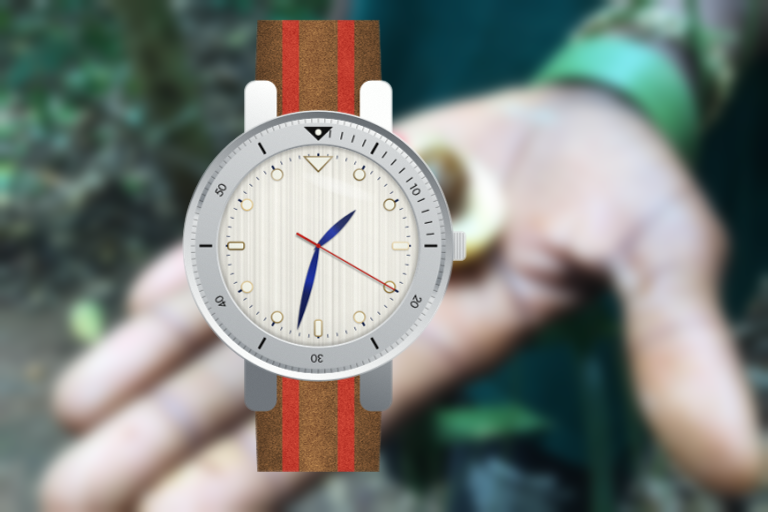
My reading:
1 h 32 min 20 s
